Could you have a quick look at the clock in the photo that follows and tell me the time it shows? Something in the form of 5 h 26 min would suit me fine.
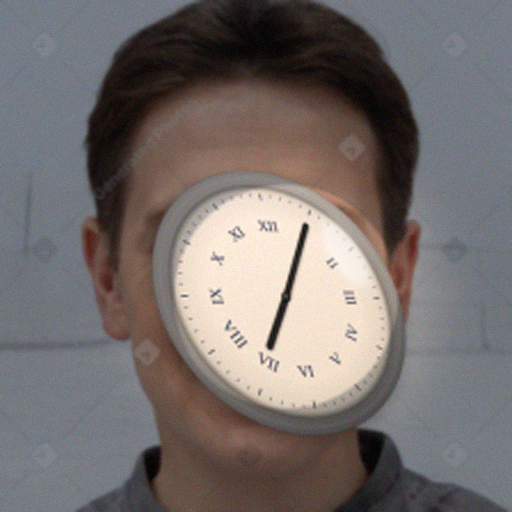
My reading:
7 h 05 min
